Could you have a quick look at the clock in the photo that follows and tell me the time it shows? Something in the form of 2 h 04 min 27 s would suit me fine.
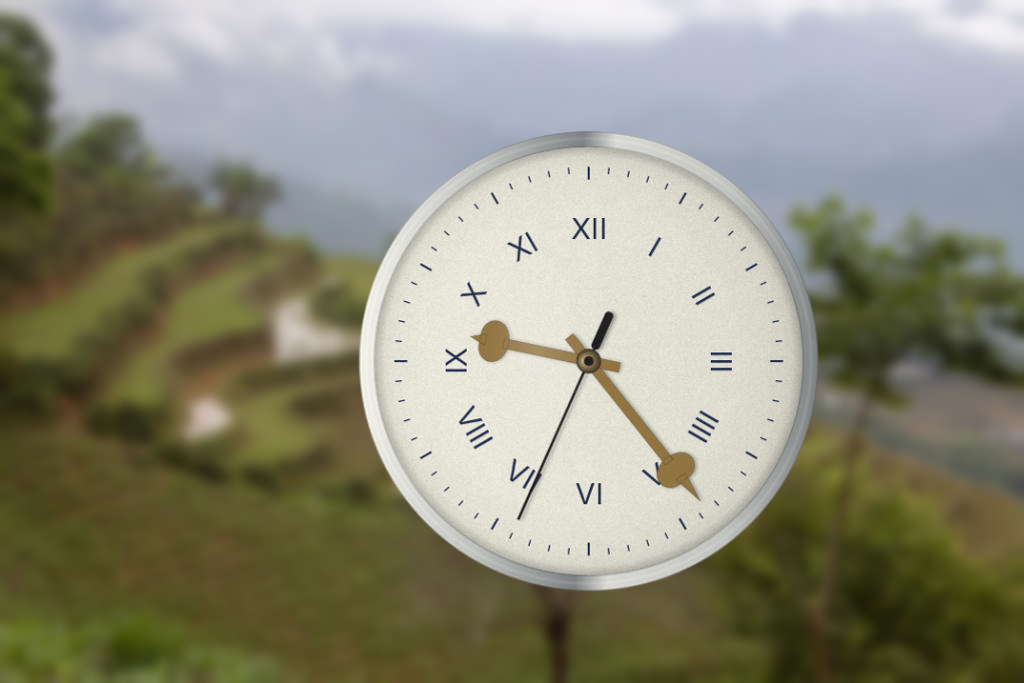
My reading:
9 h 23 min 34 s
